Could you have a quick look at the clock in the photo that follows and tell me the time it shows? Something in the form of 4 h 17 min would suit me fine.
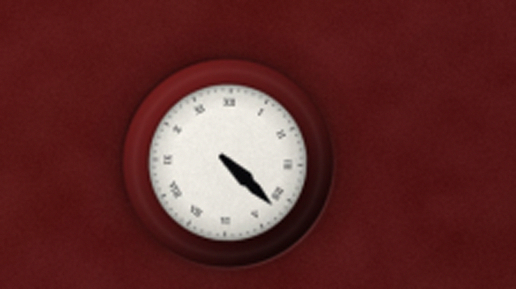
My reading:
4 h 22 min
